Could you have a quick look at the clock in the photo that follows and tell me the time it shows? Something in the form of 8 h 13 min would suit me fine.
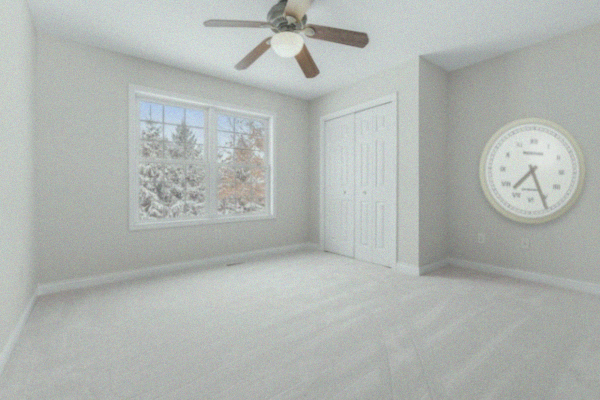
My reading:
7 h 26 min
